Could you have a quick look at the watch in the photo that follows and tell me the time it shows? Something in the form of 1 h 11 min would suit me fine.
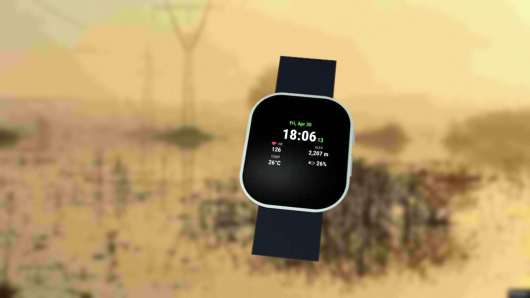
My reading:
18 h 06 min
